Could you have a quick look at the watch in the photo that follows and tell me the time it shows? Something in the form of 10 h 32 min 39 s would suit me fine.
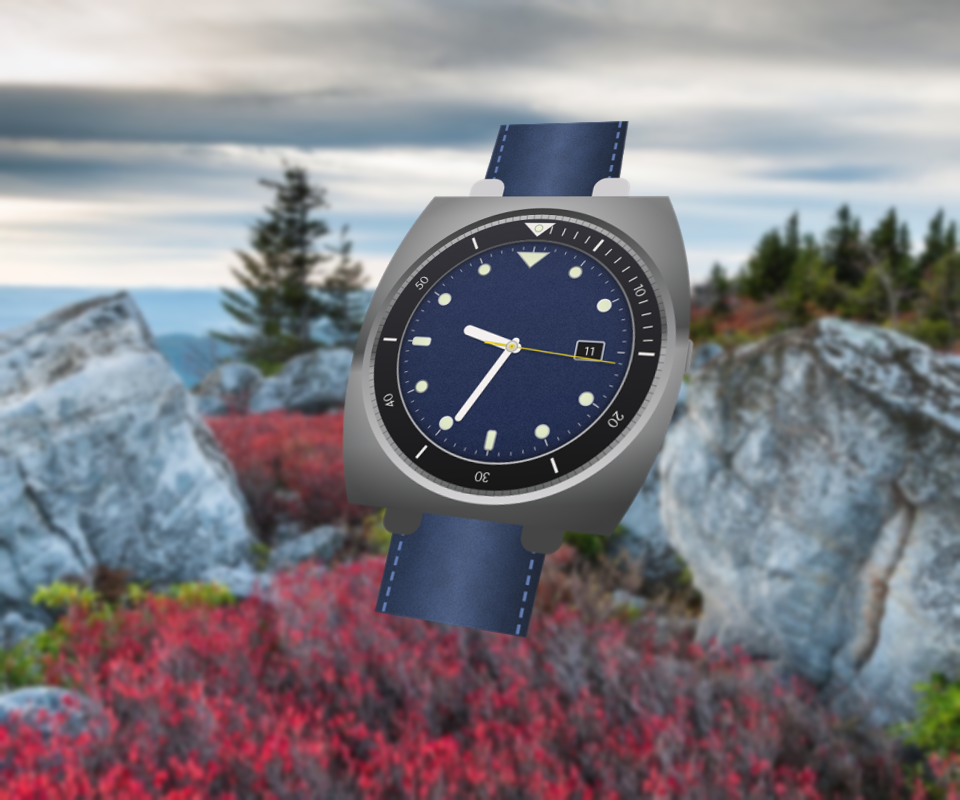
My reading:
9 h 34 min 16 s
